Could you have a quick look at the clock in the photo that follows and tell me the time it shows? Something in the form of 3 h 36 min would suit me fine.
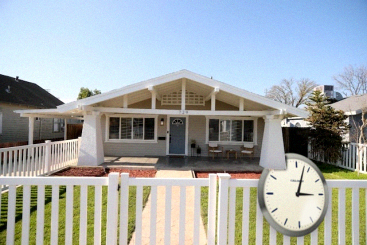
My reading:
3 h 03 min
